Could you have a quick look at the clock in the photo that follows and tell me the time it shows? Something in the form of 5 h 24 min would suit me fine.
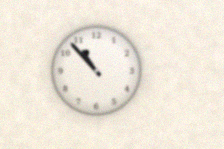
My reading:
10 h 53 min
